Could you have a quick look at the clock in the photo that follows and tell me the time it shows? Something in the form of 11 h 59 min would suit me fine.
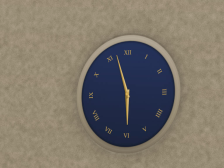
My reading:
5 h 57 min
